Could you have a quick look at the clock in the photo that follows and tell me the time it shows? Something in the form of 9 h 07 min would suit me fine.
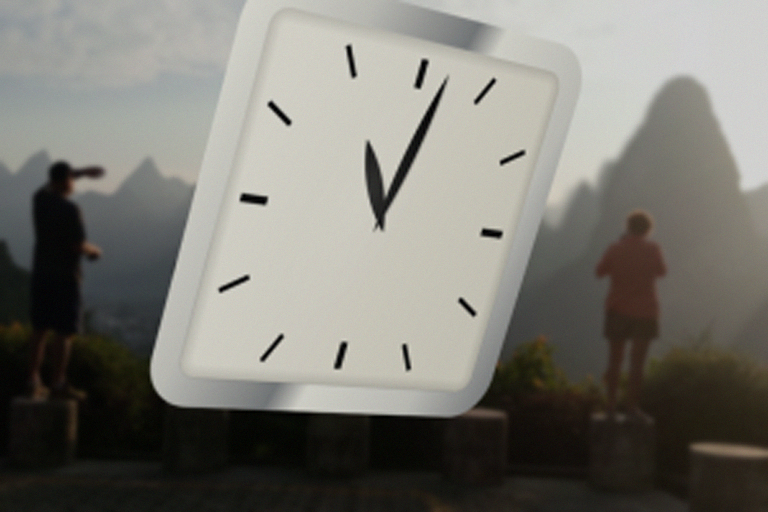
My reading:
11 h 02 min
